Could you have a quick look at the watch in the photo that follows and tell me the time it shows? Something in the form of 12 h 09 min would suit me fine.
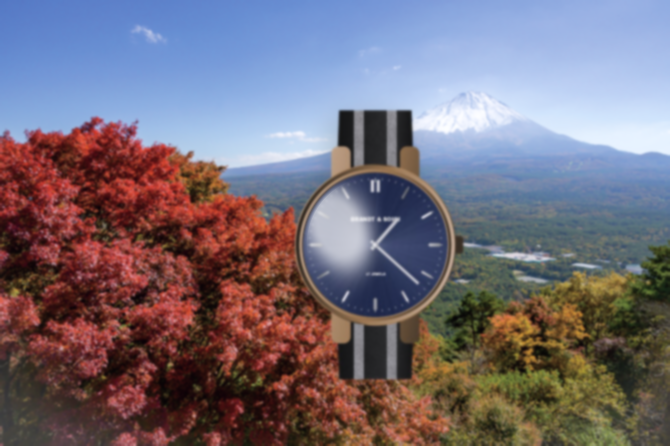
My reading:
1 h 22 min
